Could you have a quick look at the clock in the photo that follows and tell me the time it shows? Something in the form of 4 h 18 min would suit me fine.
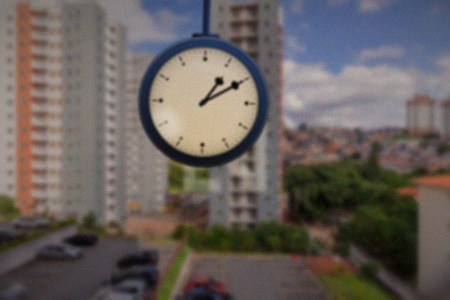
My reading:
1 h 10 min
